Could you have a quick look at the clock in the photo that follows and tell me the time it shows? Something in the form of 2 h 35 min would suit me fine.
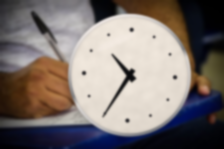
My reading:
10 h 35 min
